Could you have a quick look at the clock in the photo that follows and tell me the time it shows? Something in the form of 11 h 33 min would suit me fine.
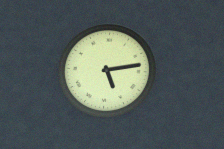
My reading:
5 h 13 min
